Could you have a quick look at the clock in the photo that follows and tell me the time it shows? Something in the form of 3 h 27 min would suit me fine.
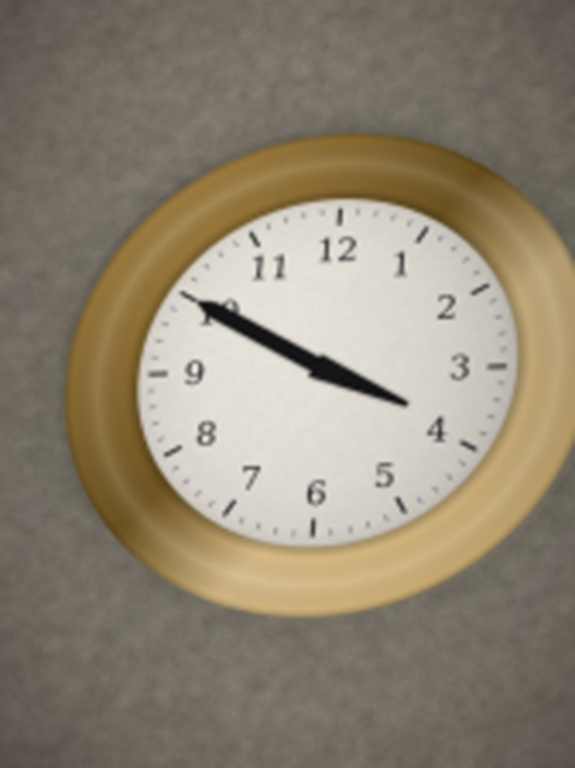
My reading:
3 h 50 min
